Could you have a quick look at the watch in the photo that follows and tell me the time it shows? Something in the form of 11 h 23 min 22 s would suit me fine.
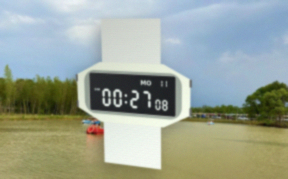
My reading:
0 h 27 min 08 s
